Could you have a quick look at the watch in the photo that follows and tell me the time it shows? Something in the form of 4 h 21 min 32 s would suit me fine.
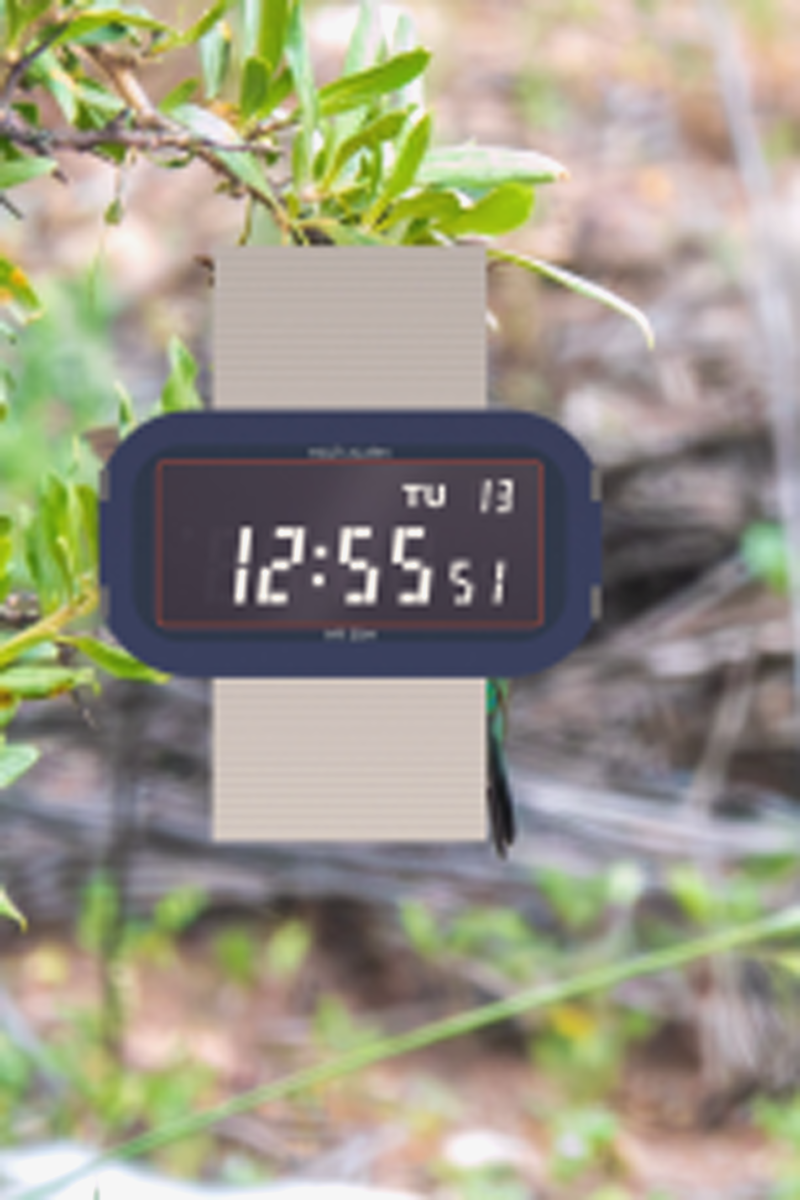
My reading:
12 h 55 min 51 s
